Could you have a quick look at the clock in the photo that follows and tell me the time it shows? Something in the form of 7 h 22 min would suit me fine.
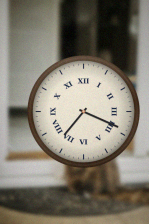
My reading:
7 h 19 min
